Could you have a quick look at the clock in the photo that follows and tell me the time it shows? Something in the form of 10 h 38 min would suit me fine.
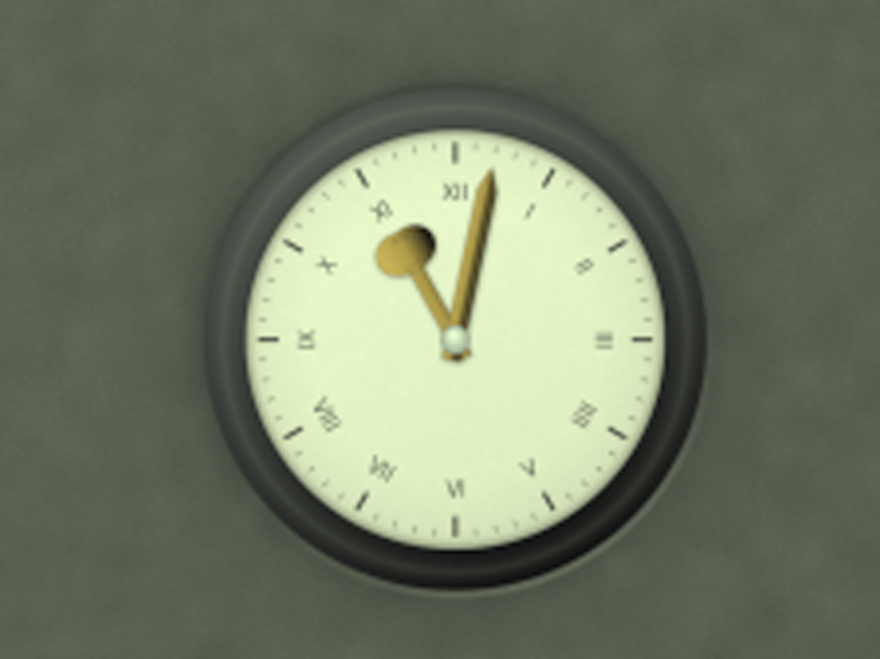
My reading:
11 h 02 min
